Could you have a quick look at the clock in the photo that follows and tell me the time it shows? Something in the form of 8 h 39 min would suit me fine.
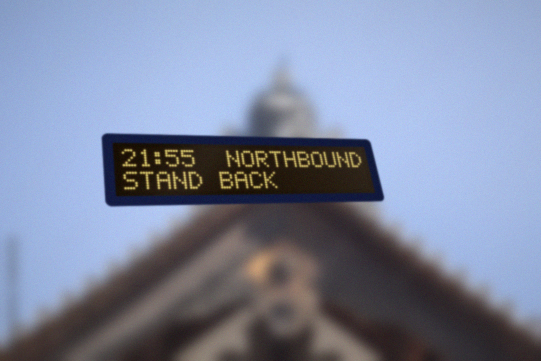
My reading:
21 h 55 min
